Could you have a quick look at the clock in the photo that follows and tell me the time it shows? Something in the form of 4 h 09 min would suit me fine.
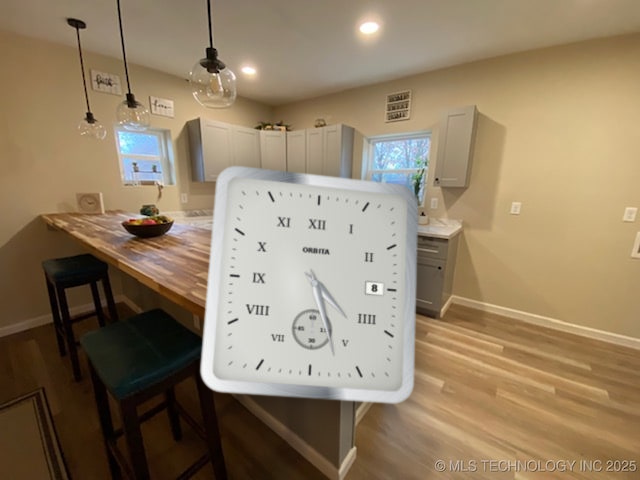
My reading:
4 h 27 min
